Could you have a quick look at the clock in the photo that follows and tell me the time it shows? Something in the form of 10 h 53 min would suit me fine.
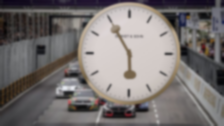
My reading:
5 h 55 min
